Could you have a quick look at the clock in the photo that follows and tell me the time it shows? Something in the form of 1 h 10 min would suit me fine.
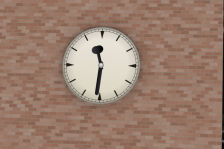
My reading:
11 h 31 min
